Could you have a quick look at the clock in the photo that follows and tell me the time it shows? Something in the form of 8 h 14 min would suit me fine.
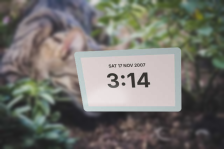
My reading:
3 h 14 min
